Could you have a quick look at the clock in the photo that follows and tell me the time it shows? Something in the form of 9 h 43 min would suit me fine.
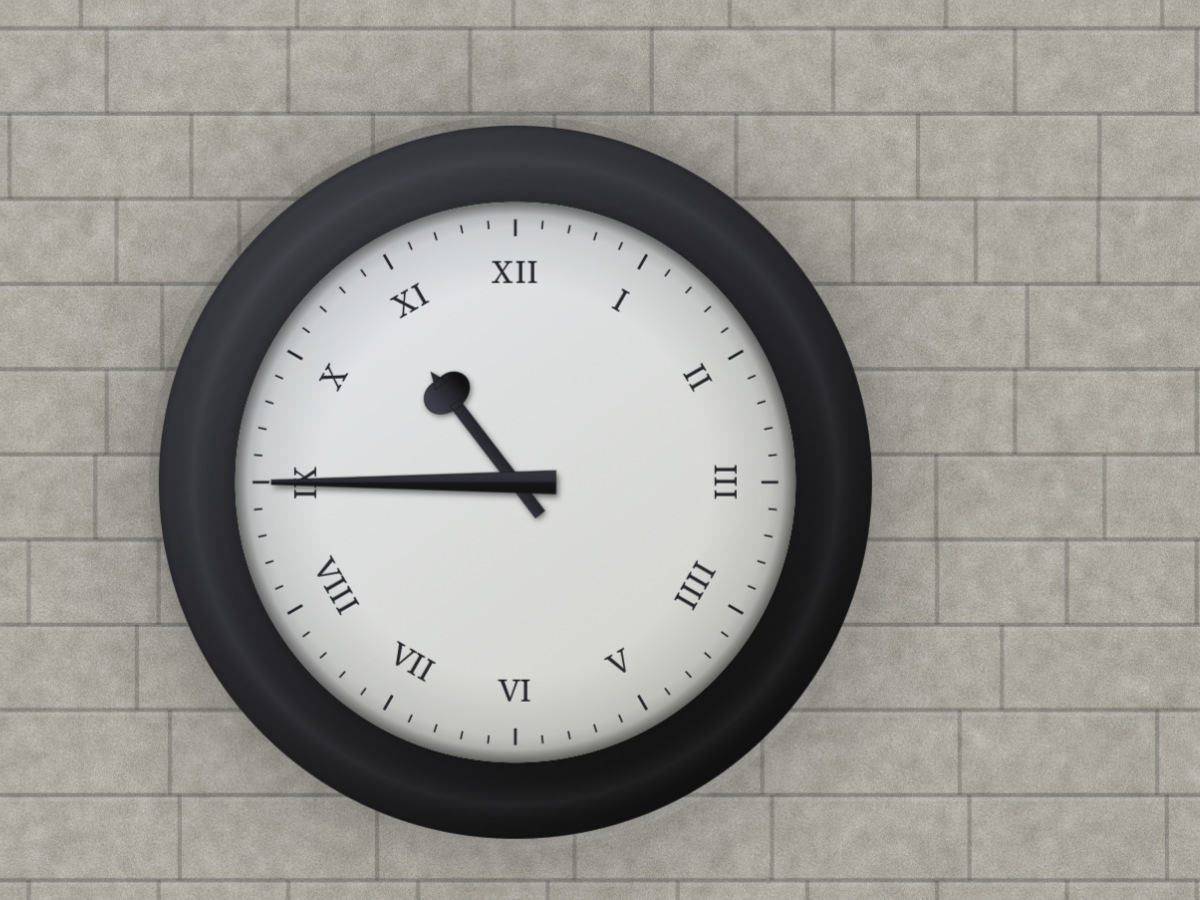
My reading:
10 h 45 min
